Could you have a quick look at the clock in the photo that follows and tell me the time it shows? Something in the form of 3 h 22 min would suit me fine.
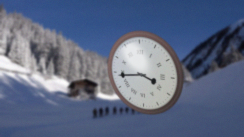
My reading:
3 h 44 min
